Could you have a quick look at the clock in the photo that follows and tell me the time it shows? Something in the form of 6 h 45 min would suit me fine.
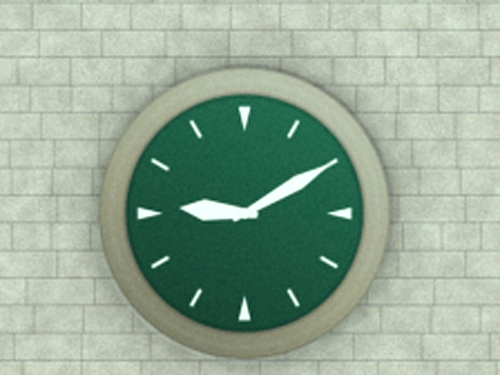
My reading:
9 h 10 min
